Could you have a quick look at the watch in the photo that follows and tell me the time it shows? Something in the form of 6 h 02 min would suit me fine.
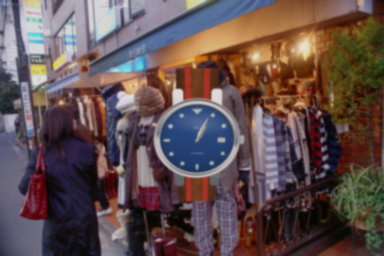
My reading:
1 h 04 min
